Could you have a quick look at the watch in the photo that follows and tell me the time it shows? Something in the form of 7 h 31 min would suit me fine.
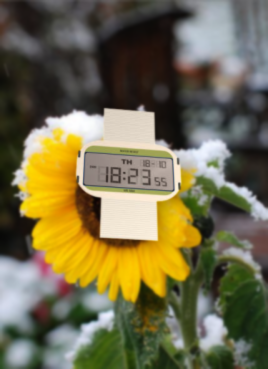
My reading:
18 h 23 min
